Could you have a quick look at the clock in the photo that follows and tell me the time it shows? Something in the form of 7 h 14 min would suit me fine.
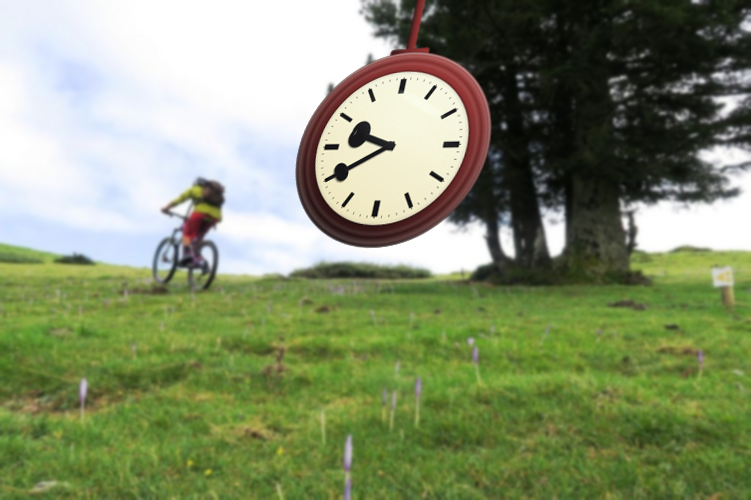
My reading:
9 h 40 min
